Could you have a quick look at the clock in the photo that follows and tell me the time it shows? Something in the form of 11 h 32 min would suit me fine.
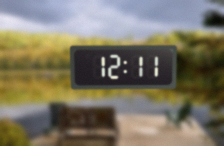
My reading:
12 h 11 min
